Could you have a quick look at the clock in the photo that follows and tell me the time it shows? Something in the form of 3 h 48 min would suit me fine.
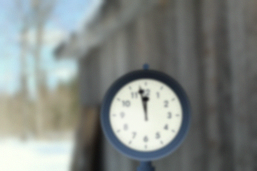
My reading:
11 h 58 min
